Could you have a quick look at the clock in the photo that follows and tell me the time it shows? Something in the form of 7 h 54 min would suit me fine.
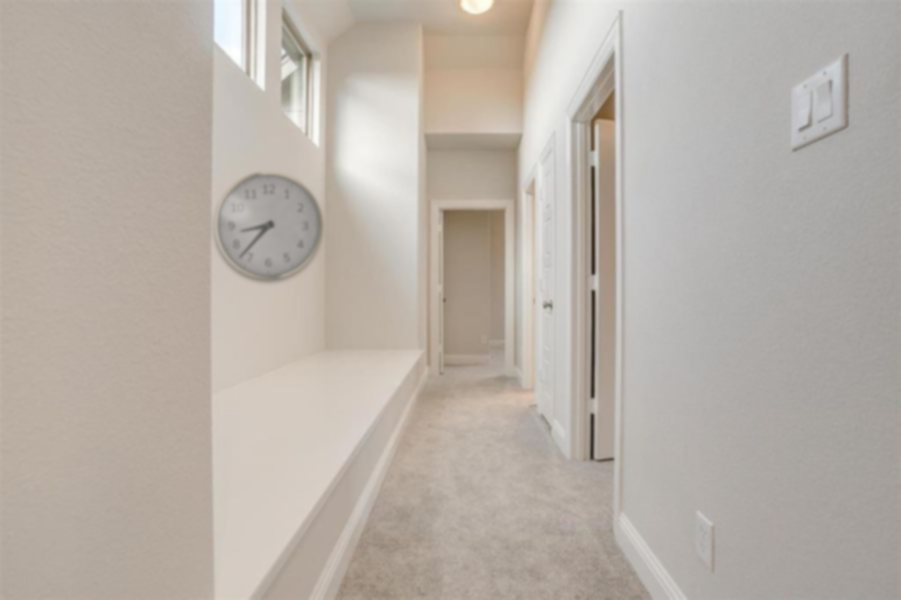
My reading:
8 h 37 min
